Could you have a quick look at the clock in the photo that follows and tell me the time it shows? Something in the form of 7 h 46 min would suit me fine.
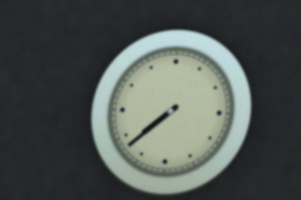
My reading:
7 h 38 min
